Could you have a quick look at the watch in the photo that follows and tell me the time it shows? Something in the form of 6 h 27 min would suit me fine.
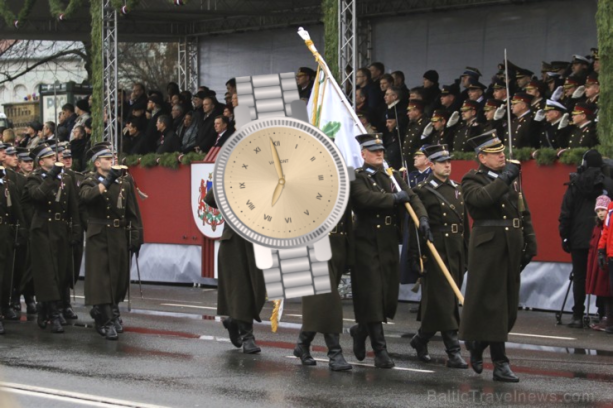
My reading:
6 h 59 min
